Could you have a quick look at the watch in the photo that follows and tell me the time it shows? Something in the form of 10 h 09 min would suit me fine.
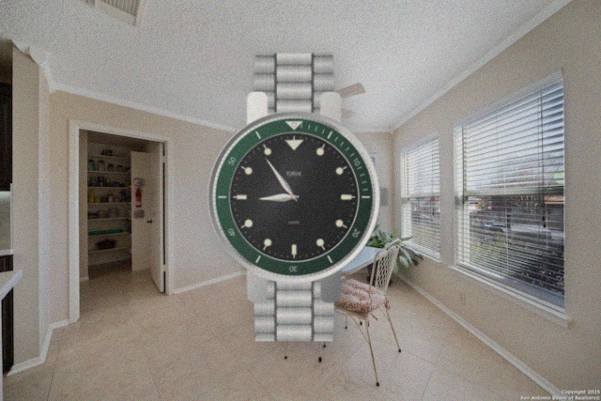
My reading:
8 h 54 min
